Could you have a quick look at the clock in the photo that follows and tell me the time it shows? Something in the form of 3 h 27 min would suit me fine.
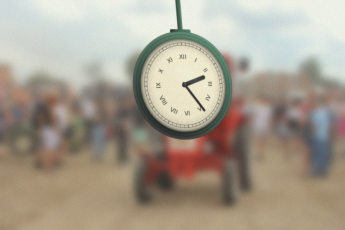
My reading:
2 h 24 min
